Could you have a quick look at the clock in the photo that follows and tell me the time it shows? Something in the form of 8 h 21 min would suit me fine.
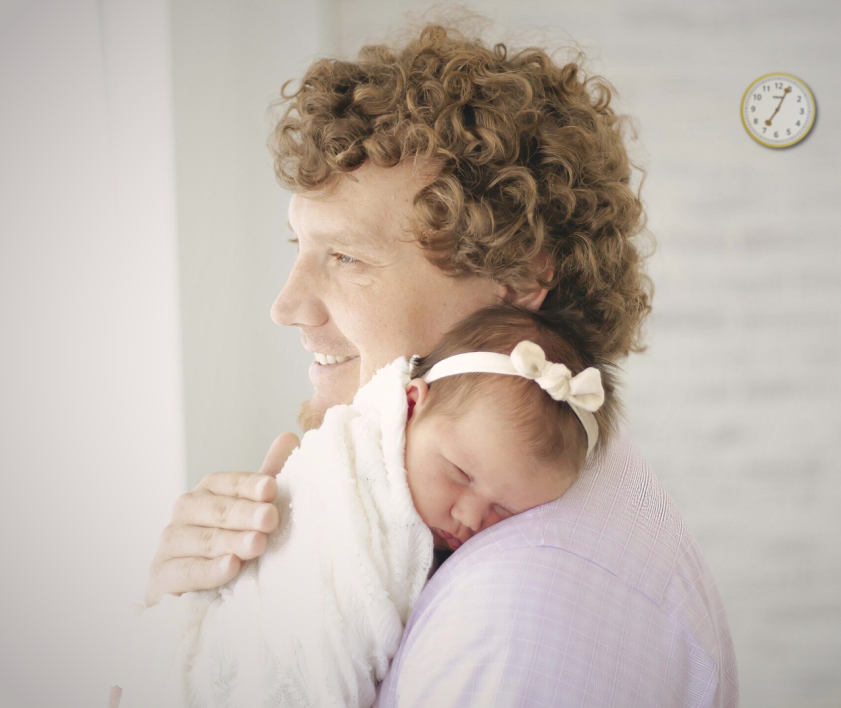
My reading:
7 h 04 min
